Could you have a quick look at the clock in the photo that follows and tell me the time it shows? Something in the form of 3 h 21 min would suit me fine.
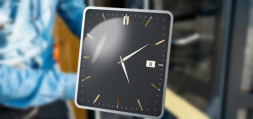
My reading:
5 h 09 min
